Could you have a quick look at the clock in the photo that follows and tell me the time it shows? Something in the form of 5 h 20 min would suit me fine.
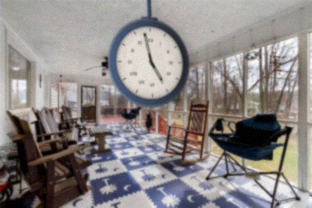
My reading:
4 h 58 min
